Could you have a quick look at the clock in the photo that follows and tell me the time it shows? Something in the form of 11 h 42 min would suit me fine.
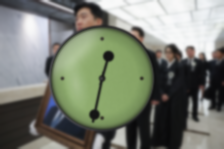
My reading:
12 h 32 min
